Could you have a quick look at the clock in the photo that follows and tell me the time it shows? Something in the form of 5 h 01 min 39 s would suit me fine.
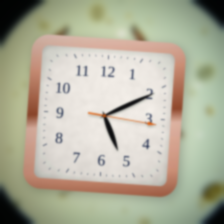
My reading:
5 h 10 min 16 s
